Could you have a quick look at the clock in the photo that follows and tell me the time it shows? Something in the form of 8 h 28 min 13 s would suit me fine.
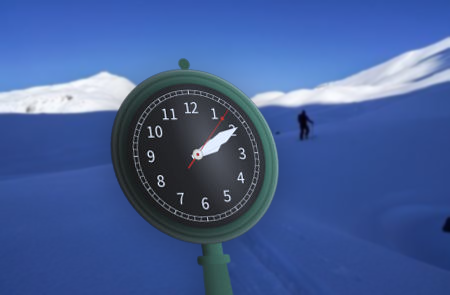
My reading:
2 h 10 min 07 s
